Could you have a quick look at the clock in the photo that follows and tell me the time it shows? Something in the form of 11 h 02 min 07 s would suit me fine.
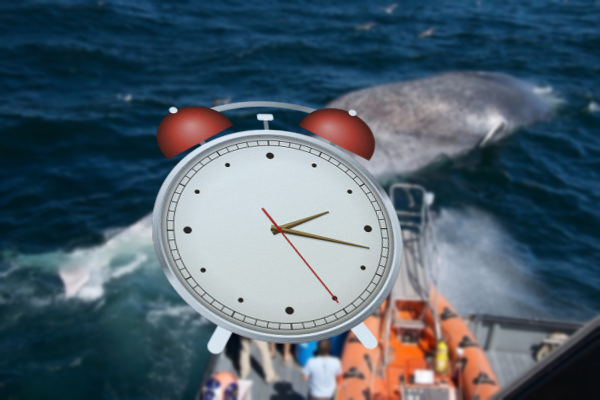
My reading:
2 h 17 min 25 s
